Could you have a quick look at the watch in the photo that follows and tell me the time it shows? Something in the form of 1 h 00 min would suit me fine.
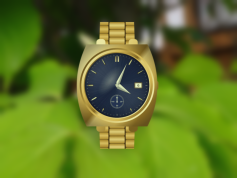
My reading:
4 h 04 min
